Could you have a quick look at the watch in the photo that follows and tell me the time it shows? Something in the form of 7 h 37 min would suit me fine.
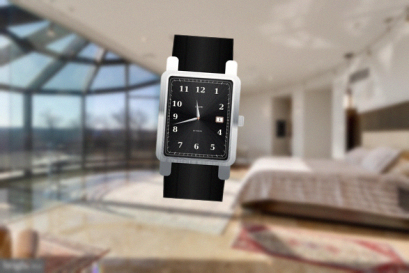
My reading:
11 h 42 min
